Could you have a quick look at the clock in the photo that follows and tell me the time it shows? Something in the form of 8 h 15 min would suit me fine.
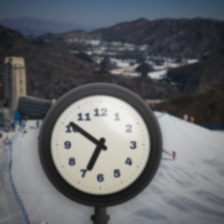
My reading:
6 h 51 min
